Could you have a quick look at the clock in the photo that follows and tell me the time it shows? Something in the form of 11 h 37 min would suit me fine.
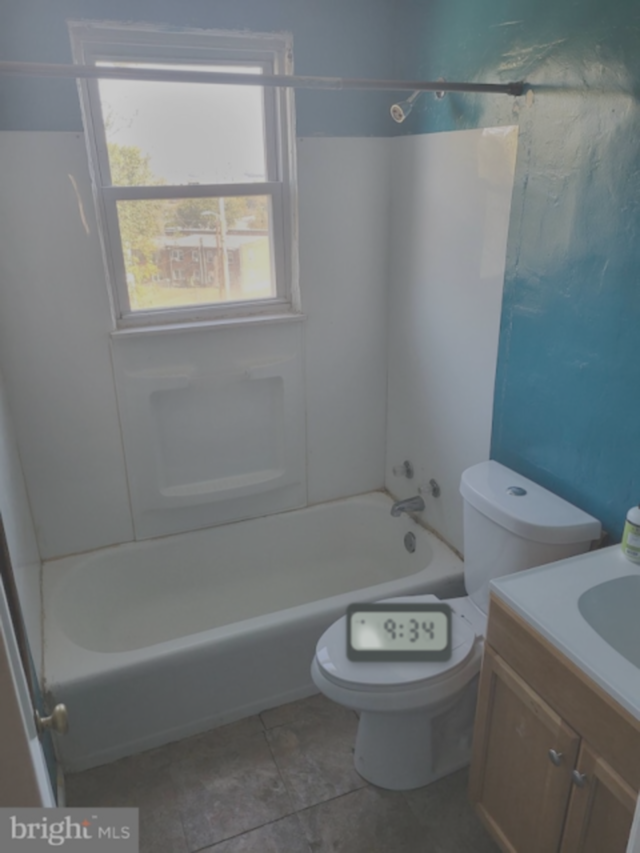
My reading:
9 h 34 min
